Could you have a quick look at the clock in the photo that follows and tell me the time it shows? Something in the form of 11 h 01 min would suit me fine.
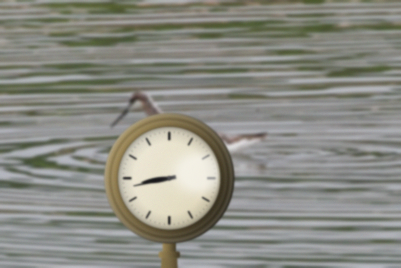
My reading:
8 h 43 min
